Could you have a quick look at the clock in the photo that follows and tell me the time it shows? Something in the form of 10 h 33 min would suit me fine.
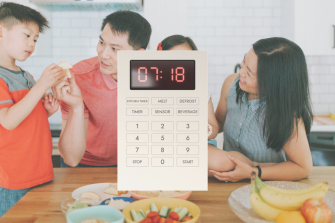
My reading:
7 h 18 min
